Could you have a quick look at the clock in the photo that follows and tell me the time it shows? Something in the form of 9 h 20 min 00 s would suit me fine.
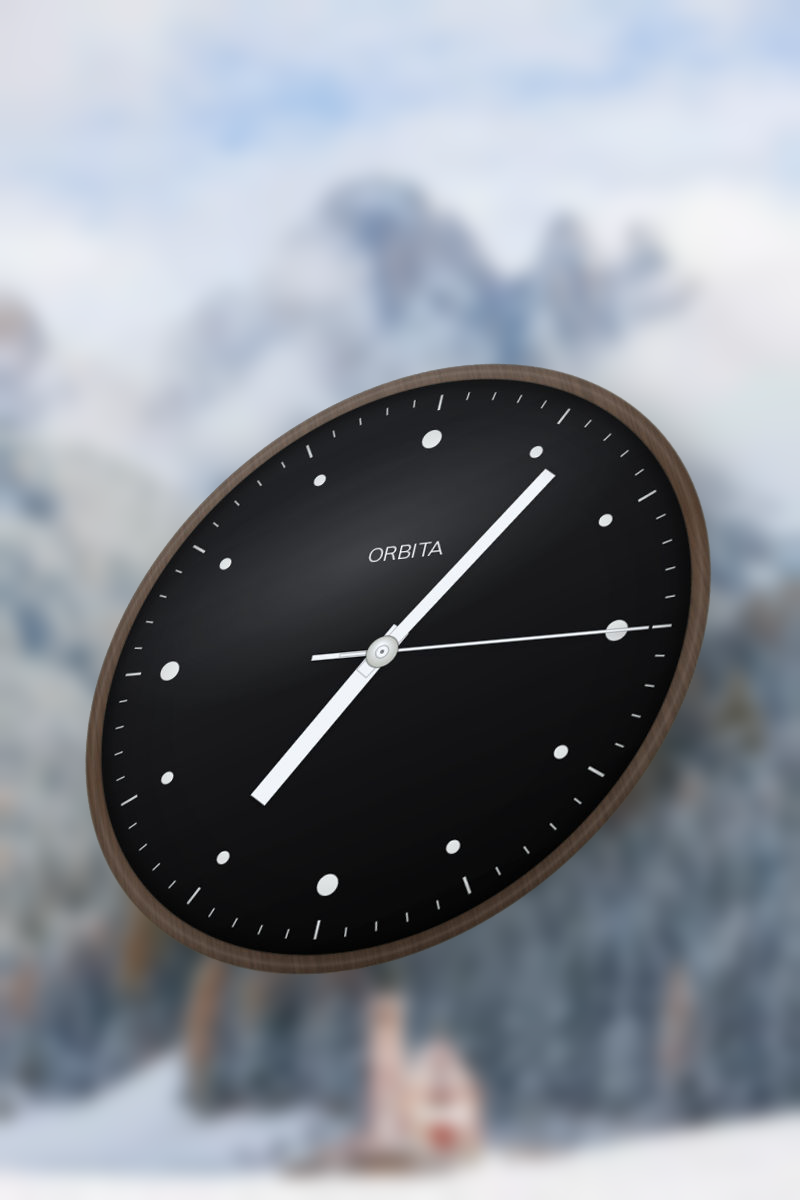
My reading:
7 h 06 min 15 s
